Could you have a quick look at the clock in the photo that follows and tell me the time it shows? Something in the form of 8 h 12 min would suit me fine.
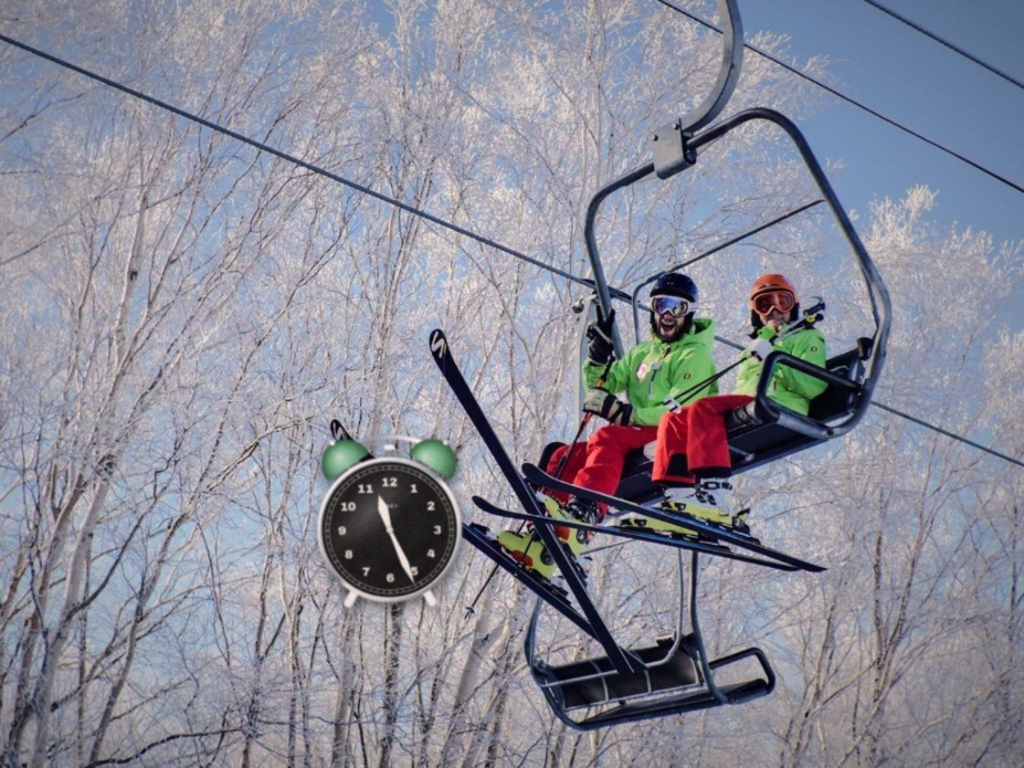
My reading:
11 h 26 min
